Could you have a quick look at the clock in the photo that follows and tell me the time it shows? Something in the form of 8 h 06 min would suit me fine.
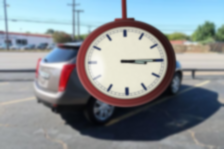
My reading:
3 h 15 min
